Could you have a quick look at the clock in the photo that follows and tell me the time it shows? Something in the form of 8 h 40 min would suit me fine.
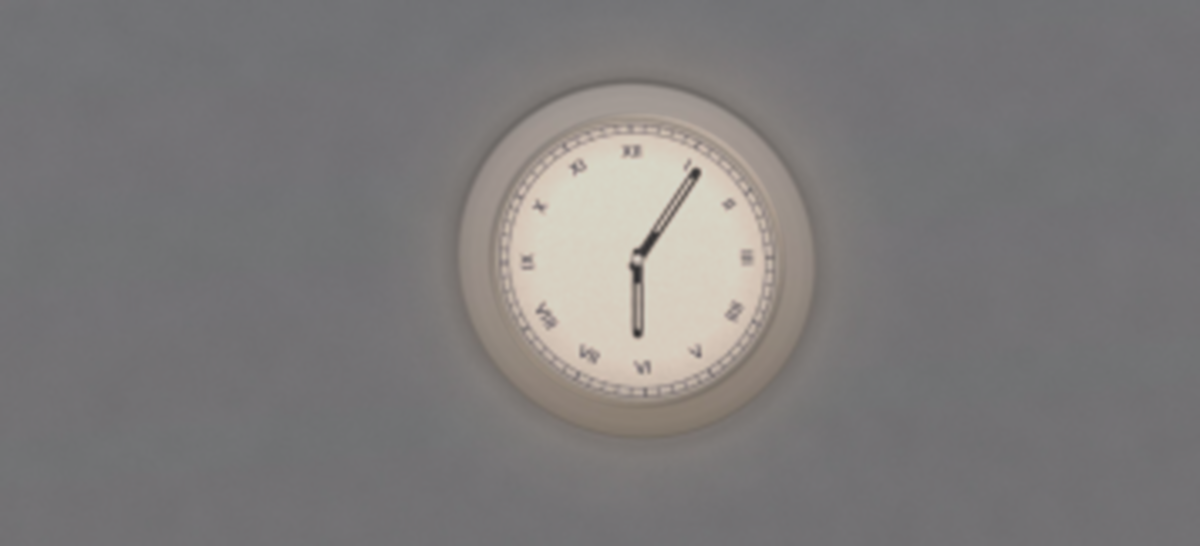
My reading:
6 h 06 min
